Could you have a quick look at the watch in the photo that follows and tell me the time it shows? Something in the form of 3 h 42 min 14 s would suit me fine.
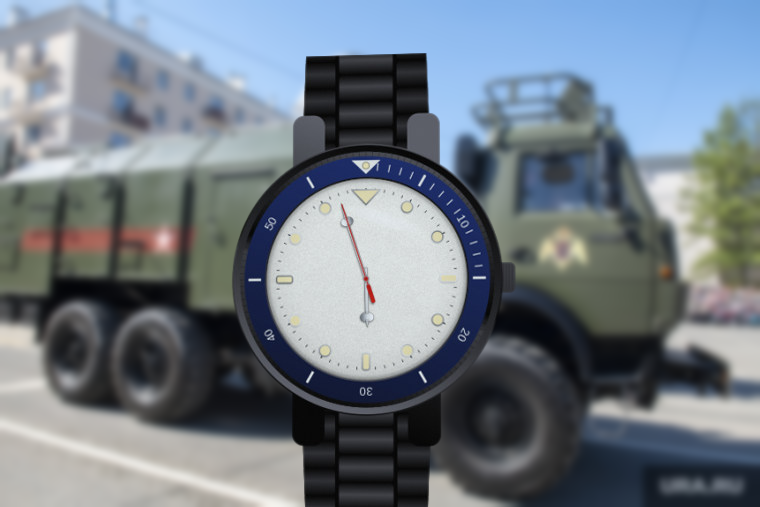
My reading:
5 h 56 min 57 s
